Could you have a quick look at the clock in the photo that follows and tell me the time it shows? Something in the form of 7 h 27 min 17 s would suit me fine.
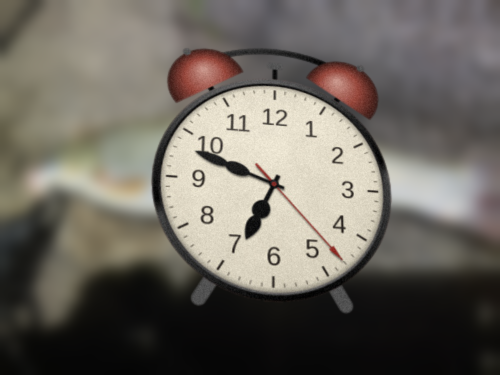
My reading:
6 h 48 min 23 s
